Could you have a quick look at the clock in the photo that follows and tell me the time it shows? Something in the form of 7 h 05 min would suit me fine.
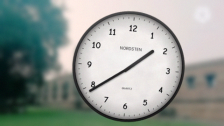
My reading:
1 h 39 min
